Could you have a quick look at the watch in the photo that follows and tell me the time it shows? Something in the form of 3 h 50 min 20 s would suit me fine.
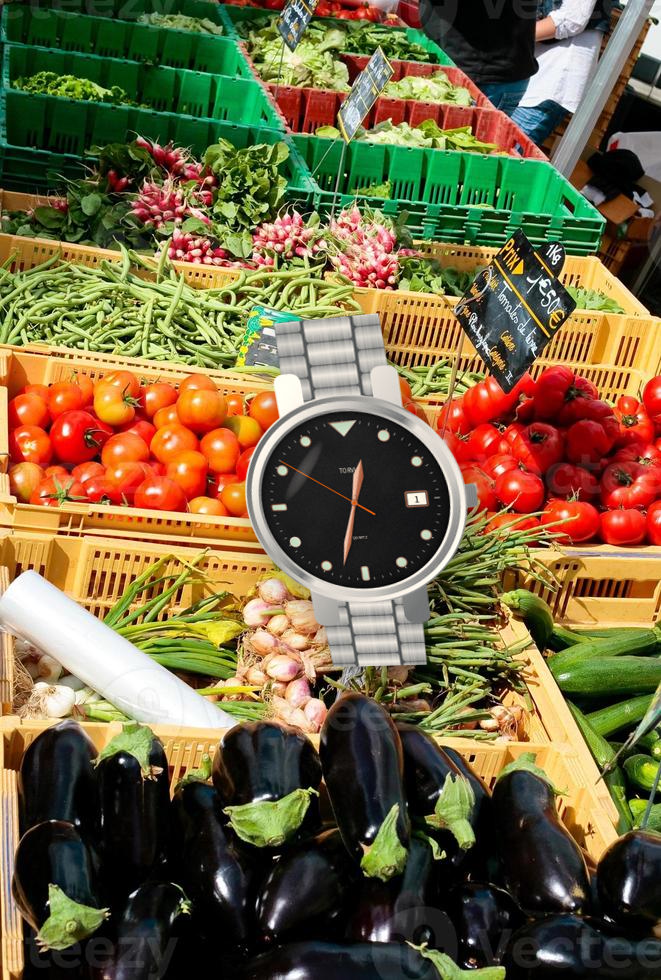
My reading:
12 h 32 min 51 s
